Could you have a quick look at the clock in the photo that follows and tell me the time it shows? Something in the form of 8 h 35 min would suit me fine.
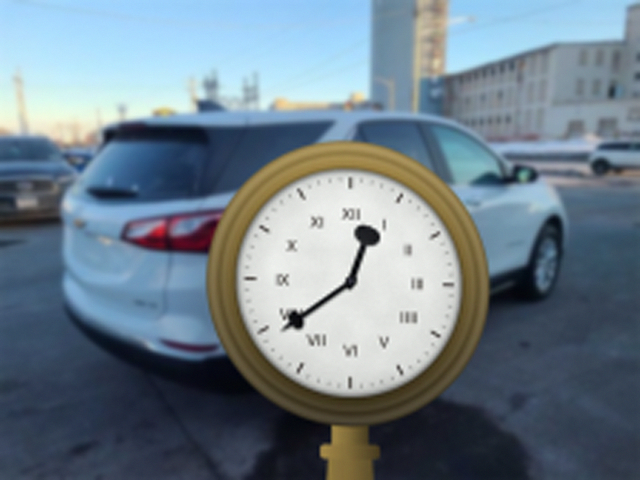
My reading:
12 h 39 min
